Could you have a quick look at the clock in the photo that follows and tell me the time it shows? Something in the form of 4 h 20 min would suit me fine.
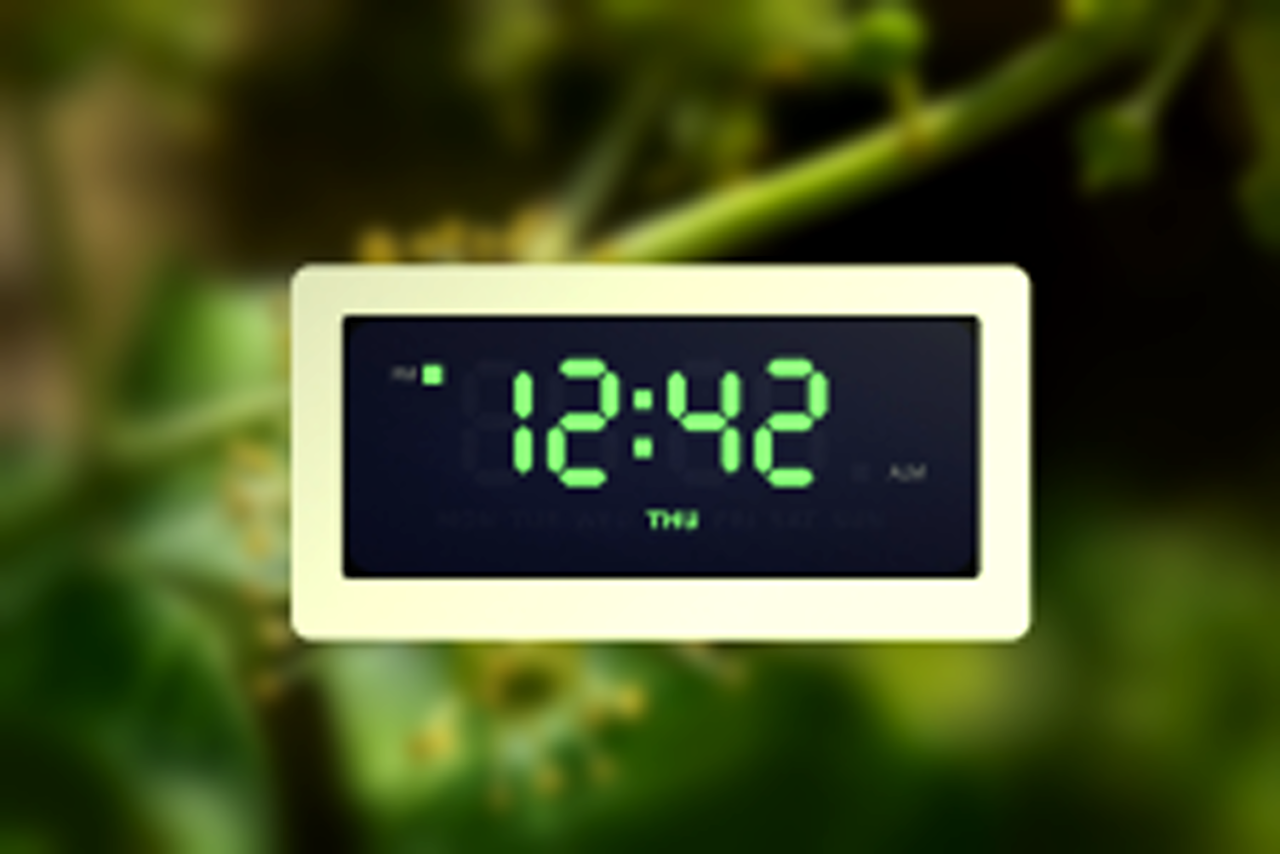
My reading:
12 h 42 min
